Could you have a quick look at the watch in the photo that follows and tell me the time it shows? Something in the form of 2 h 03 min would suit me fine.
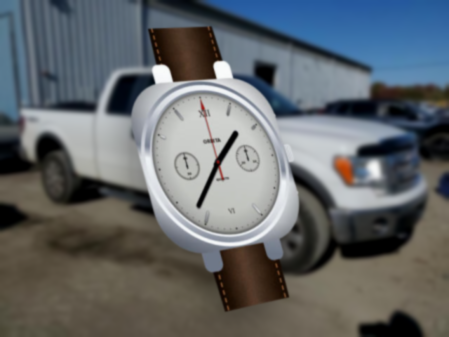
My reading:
1 h 37 min
